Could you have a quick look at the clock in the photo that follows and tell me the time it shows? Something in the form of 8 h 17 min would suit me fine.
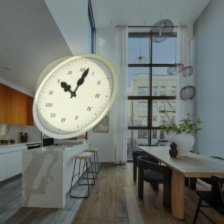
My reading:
10 h 02 min
